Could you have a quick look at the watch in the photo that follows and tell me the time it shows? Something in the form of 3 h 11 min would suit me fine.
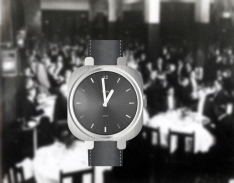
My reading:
12 h 59 min
